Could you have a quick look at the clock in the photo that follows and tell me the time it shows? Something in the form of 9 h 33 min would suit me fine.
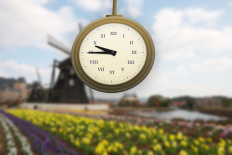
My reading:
9 h 45 min
